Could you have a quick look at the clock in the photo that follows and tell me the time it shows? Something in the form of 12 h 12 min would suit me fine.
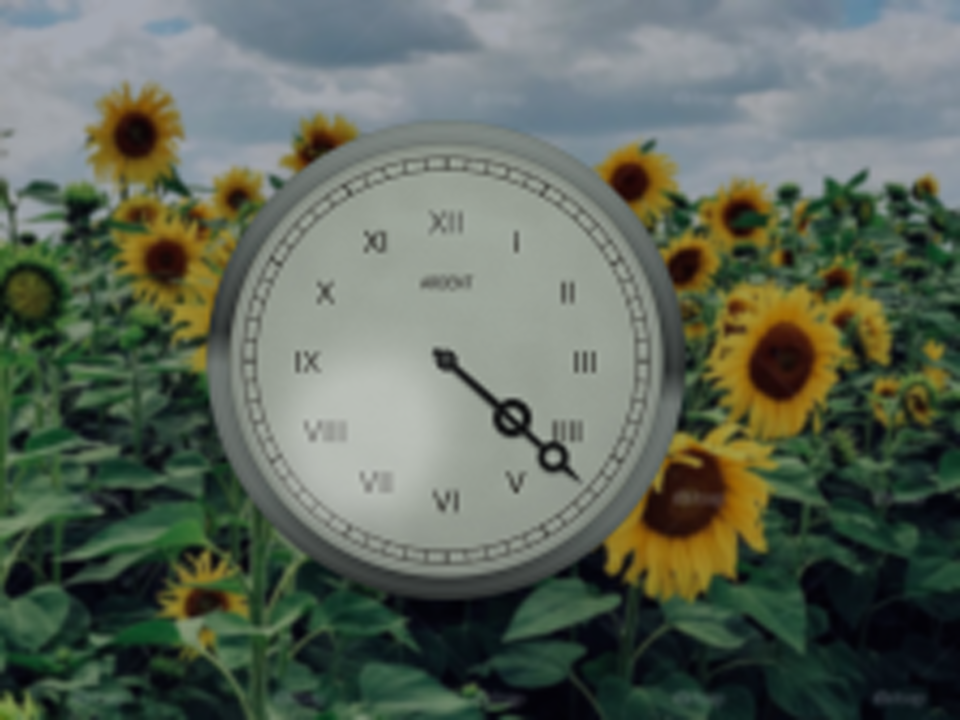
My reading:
4 h 22 min
